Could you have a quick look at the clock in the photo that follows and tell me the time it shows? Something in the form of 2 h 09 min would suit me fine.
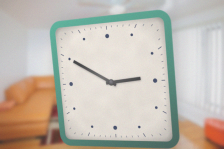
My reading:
2 h 50 min
